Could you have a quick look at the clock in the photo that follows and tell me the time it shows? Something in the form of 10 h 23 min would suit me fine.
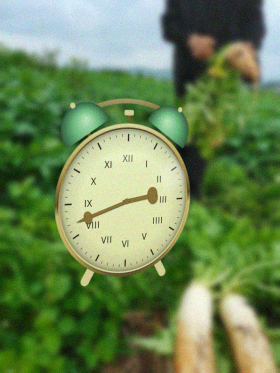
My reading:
2 h 42 min
